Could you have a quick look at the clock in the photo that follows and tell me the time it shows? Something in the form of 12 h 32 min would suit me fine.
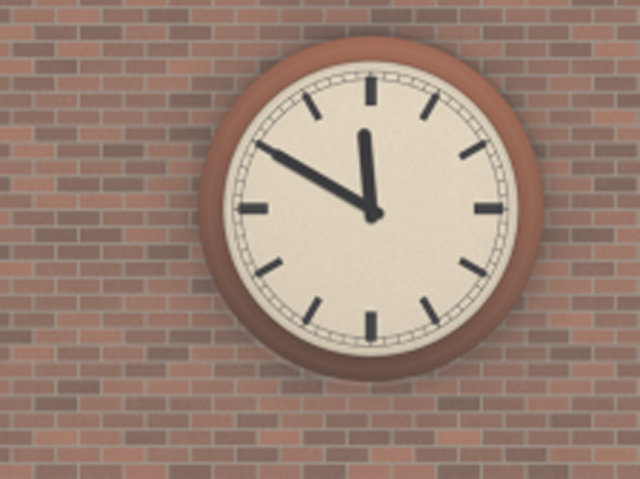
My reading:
11 h 50 min
